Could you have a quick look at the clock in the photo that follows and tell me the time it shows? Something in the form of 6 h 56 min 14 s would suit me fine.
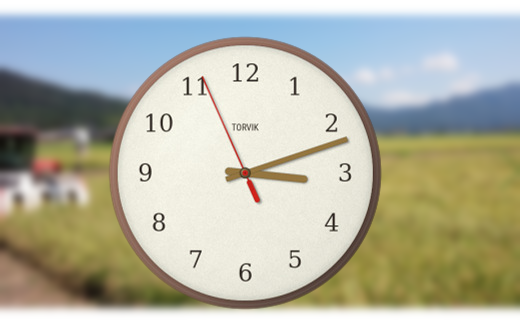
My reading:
3 h 11 min 56 s
